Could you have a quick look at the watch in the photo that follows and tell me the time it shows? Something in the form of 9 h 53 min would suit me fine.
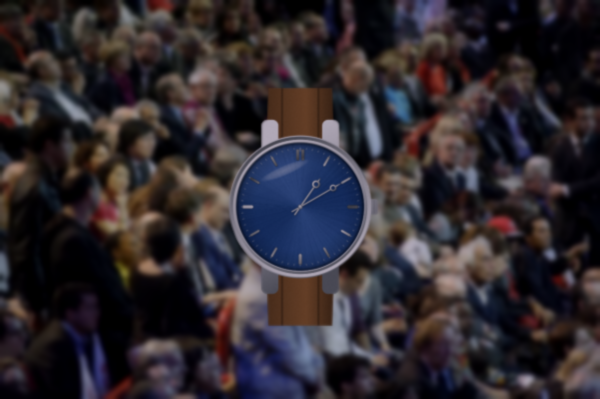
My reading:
1 h 10 min
